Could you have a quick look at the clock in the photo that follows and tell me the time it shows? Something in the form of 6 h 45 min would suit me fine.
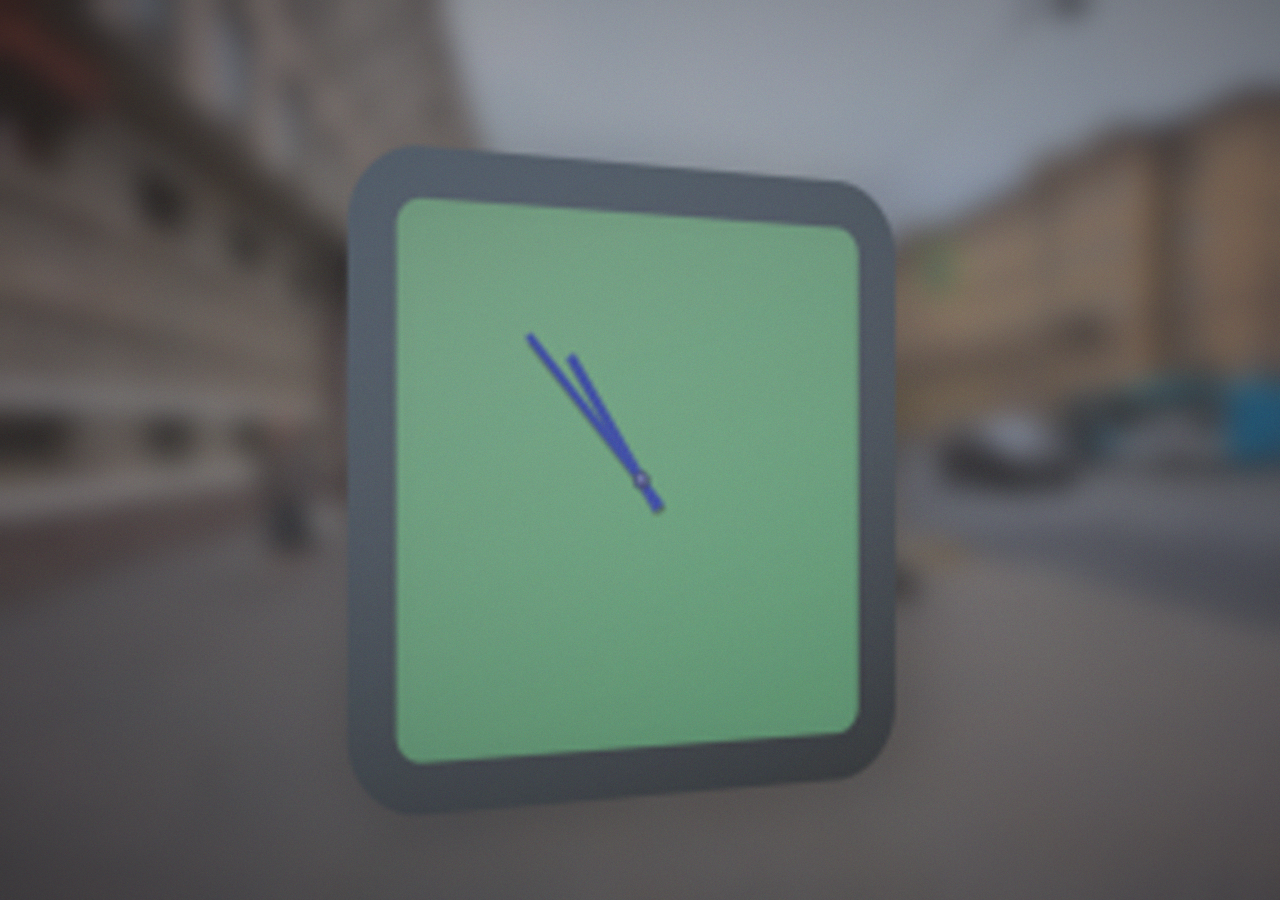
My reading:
10 h 53 min
